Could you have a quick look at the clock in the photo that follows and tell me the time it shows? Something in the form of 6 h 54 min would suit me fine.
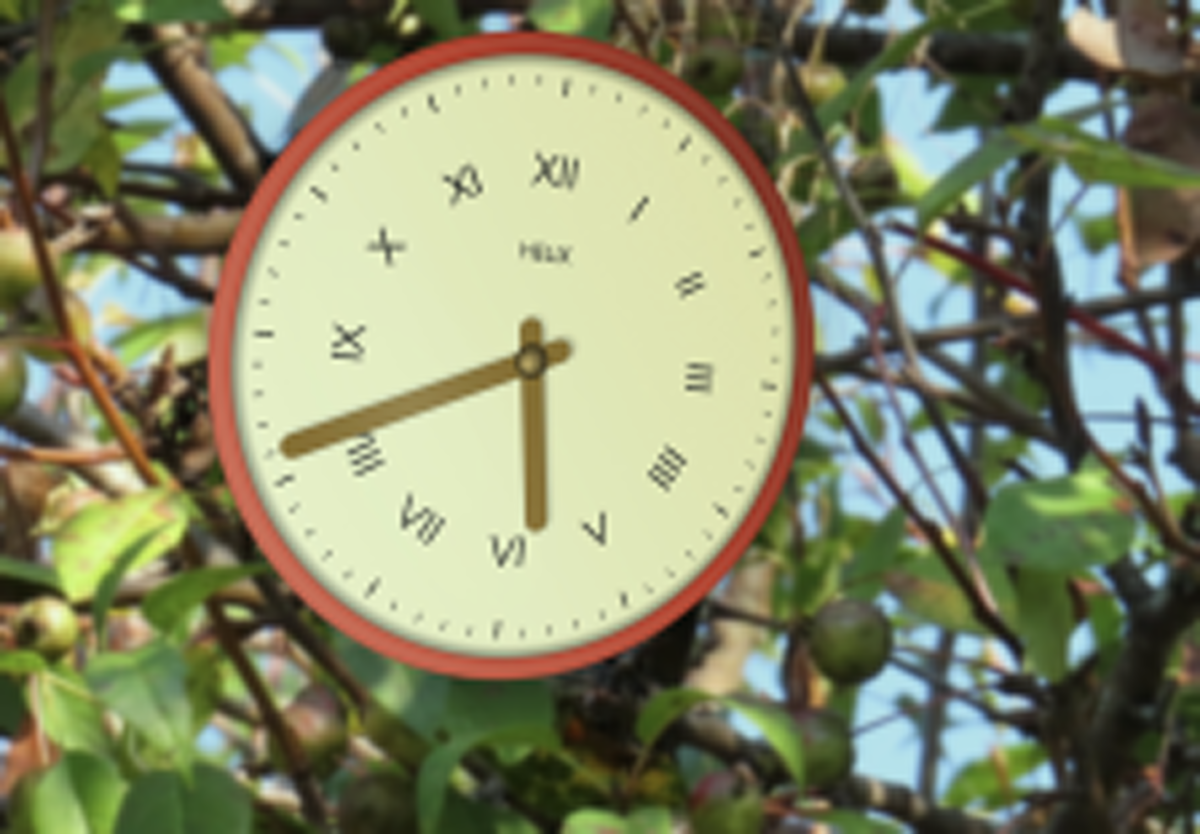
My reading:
5 h 41 min
